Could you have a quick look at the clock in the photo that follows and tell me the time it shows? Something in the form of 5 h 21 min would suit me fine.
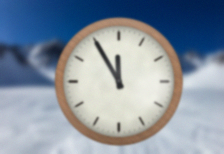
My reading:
11 h 55 min
